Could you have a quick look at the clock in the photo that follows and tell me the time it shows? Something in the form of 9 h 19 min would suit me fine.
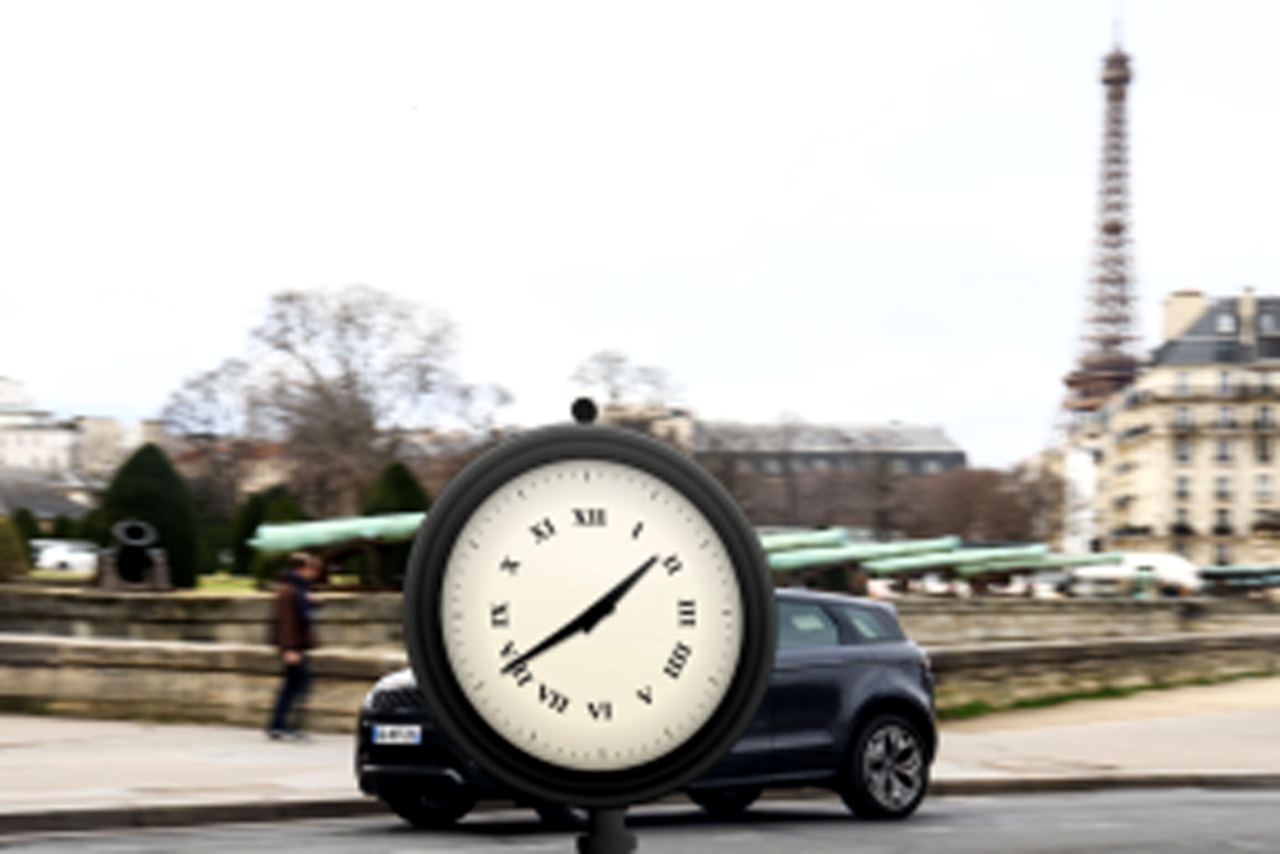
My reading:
1 h 40 min
